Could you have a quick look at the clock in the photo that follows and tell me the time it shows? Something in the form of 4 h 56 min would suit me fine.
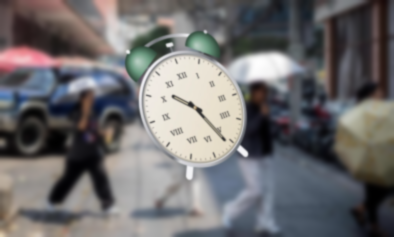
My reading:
10 h 26 min
